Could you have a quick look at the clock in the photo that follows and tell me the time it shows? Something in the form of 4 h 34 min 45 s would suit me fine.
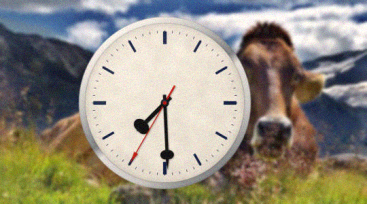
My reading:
7 h 29 min 35 s
